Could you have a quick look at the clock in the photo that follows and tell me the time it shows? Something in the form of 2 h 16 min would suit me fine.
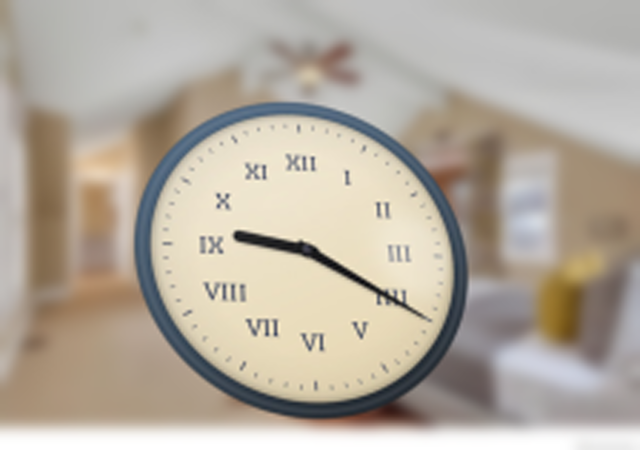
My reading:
9 h 20 min
